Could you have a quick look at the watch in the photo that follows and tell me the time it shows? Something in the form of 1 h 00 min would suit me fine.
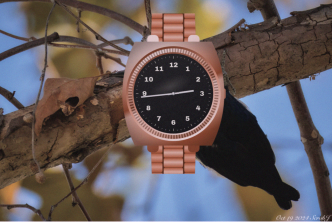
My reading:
2 h 44 min
